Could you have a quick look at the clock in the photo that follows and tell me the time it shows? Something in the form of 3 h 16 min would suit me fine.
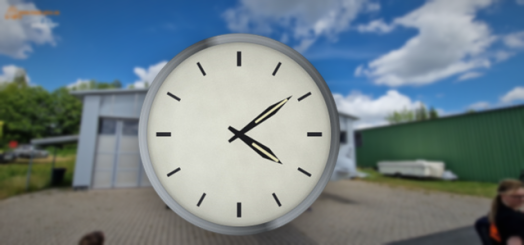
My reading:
4 h 09 min
